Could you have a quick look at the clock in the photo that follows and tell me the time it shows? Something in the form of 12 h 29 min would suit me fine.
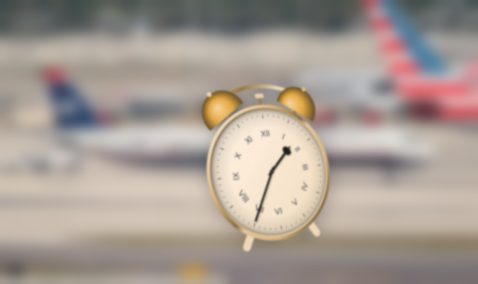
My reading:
1 h 35 min
